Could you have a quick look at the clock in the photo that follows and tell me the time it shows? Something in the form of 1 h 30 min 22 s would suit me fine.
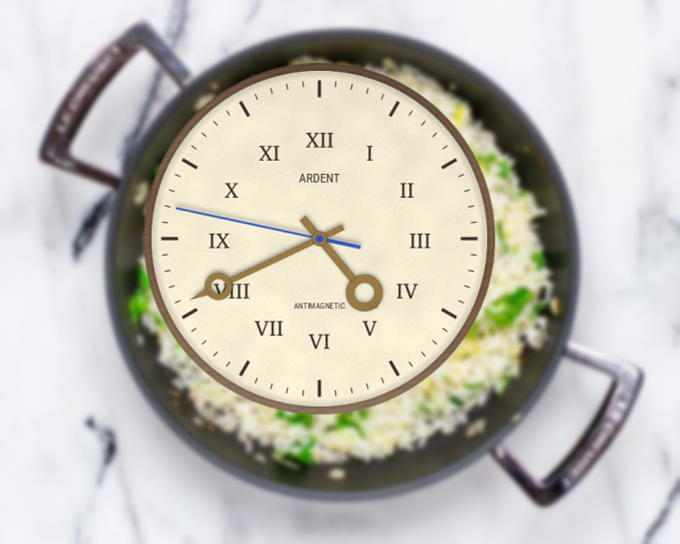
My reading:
4 h 40 min 47 s
